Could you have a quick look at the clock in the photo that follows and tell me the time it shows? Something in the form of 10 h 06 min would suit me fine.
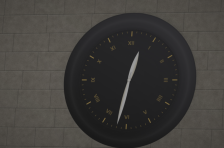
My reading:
12 h 32 min
